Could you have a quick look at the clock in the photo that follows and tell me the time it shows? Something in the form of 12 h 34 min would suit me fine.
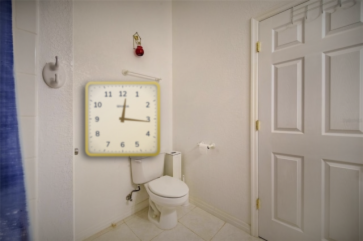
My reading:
12 h 16 min
